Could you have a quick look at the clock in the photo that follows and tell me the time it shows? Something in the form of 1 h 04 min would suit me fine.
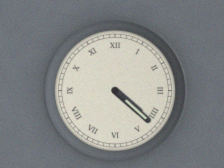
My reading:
4 h 22 min
